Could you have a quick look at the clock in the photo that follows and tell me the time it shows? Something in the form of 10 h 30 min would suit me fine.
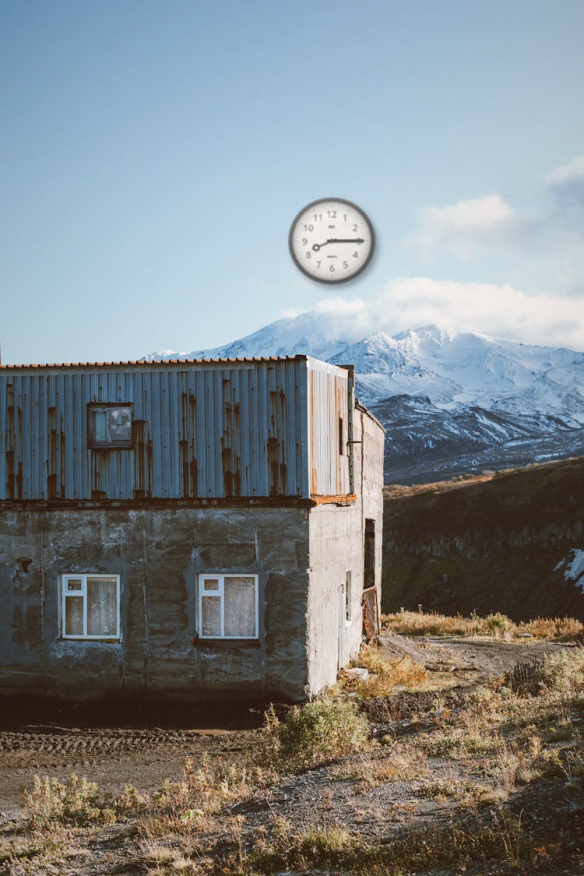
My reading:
8 h 15 min
